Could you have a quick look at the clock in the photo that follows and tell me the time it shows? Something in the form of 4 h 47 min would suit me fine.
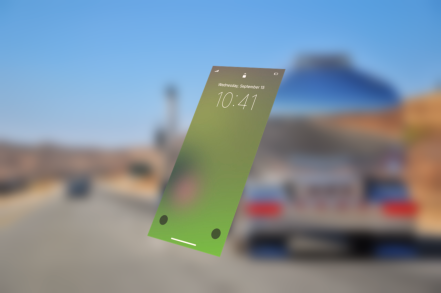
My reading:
10 h 41 min
